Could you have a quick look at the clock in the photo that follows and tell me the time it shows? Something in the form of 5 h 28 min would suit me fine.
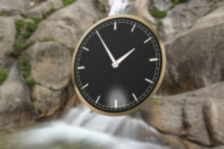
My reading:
1 h 55 min
